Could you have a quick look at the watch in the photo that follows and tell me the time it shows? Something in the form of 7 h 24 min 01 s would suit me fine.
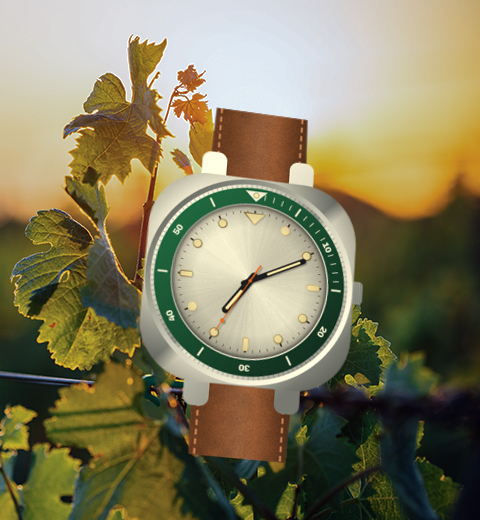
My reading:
7 h 10 min 35 s
